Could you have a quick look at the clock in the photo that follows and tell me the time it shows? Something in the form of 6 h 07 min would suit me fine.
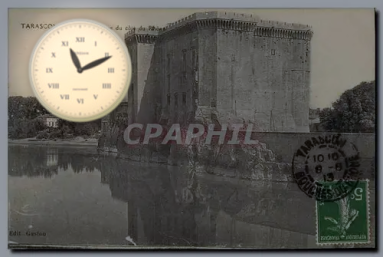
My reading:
11 h 11 min
